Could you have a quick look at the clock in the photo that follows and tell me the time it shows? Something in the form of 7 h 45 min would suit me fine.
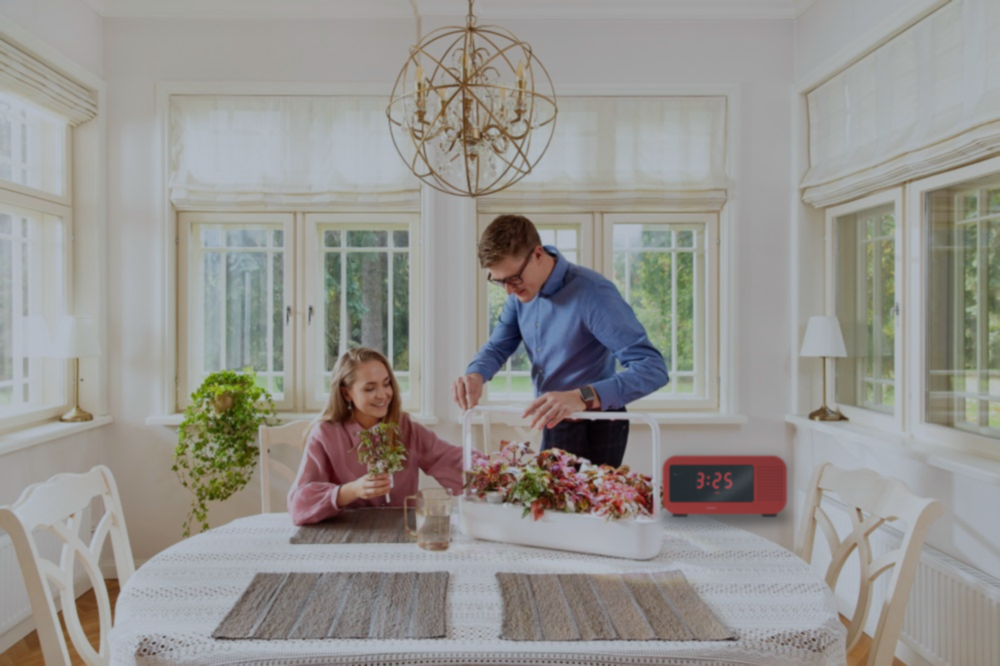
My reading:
3 h 25 min
